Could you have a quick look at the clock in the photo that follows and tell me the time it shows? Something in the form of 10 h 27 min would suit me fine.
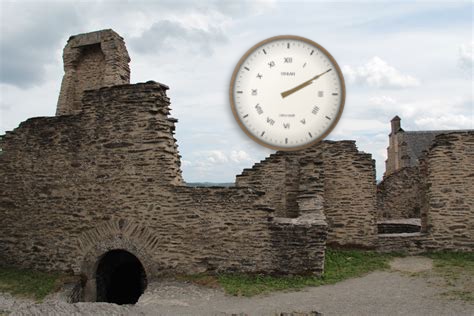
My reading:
2 h 10 min
